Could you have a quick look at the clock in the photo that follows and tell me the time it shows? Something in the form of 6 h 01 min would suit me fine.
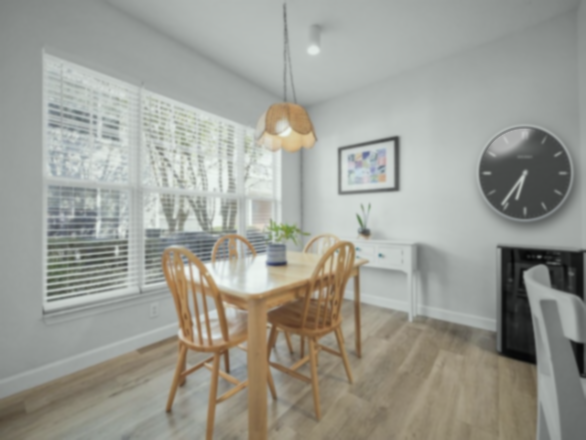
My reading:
6 h 36 min
